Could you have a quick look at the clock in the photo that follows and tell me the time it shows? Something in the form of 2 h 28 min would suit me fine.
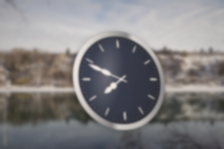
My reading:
7 h 49 min
